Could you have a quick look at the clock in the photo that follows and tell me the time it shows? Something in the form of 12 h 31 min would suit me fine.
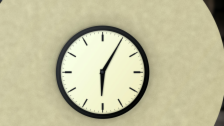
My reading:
6 h 05 min
